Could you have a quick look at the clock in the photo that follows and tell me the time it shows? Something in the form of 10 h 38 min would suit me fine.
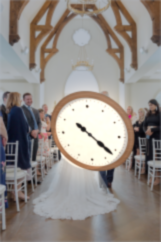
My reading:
10 h 22 min
